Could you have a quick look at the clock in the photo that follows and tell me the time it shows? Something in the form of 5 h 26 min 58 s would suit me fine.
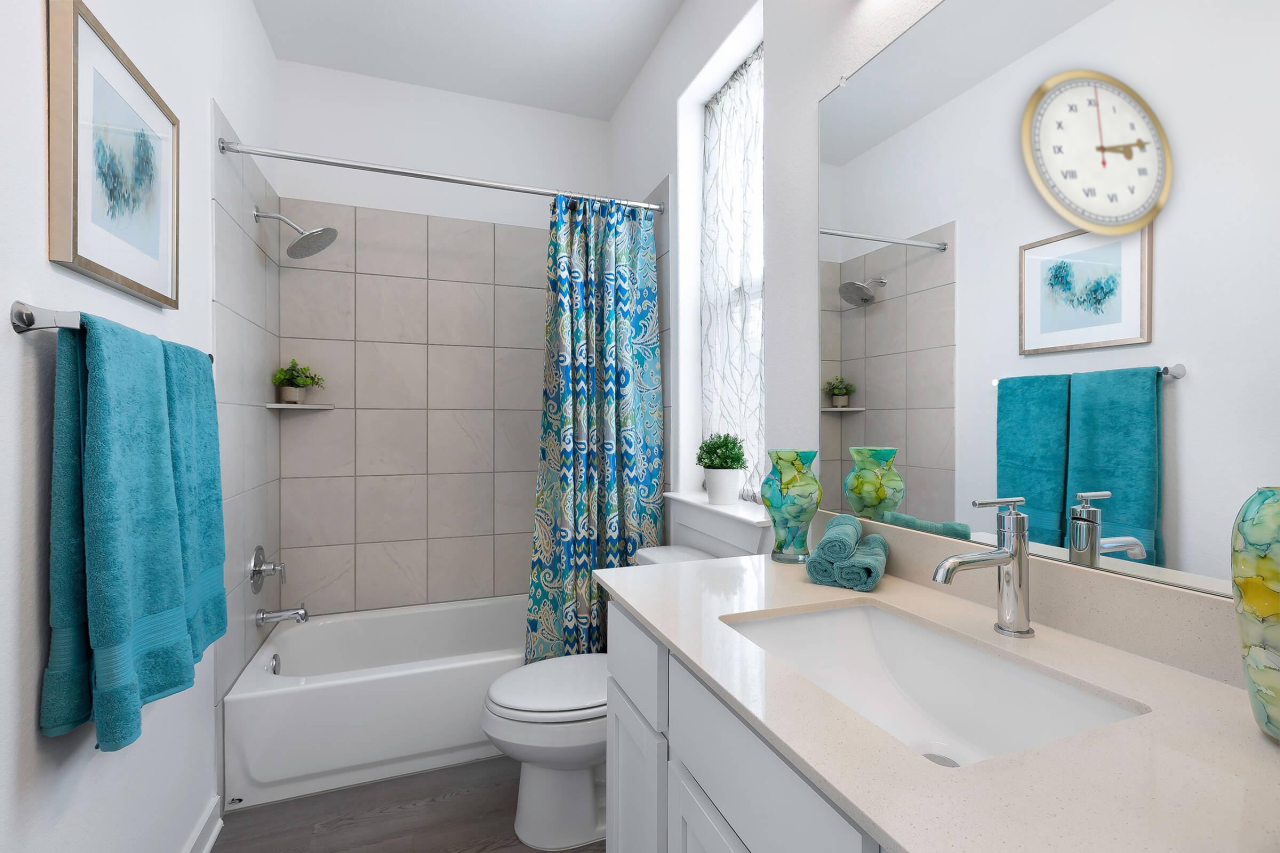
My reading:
3 h 14 min 01 s
